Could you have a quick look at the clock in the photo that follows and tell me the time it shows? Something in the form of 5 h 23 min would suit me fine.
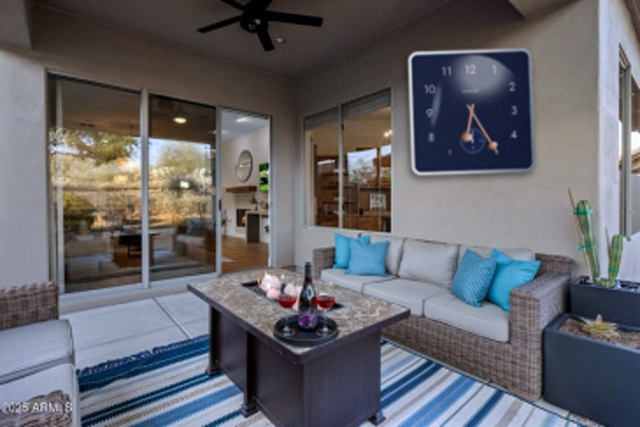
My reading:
6 h 25 min
